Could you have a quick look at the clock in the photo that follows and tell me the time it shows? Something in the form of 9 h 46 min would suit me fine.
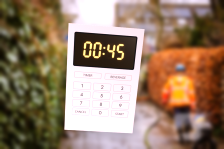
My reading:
0 h 45 min
